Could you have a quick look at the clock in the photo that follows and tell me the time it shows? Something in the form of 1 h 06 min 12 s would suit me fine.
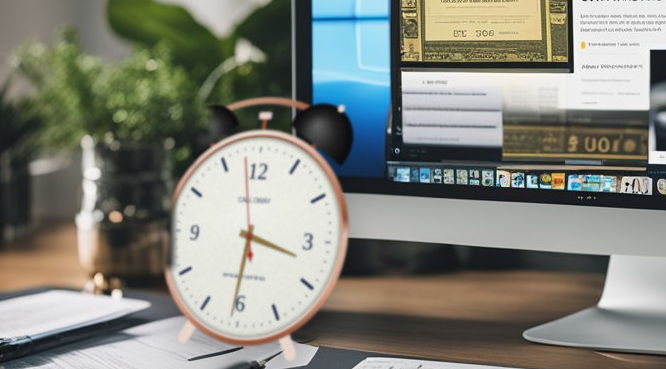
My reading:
3 h 30 min 58 s
